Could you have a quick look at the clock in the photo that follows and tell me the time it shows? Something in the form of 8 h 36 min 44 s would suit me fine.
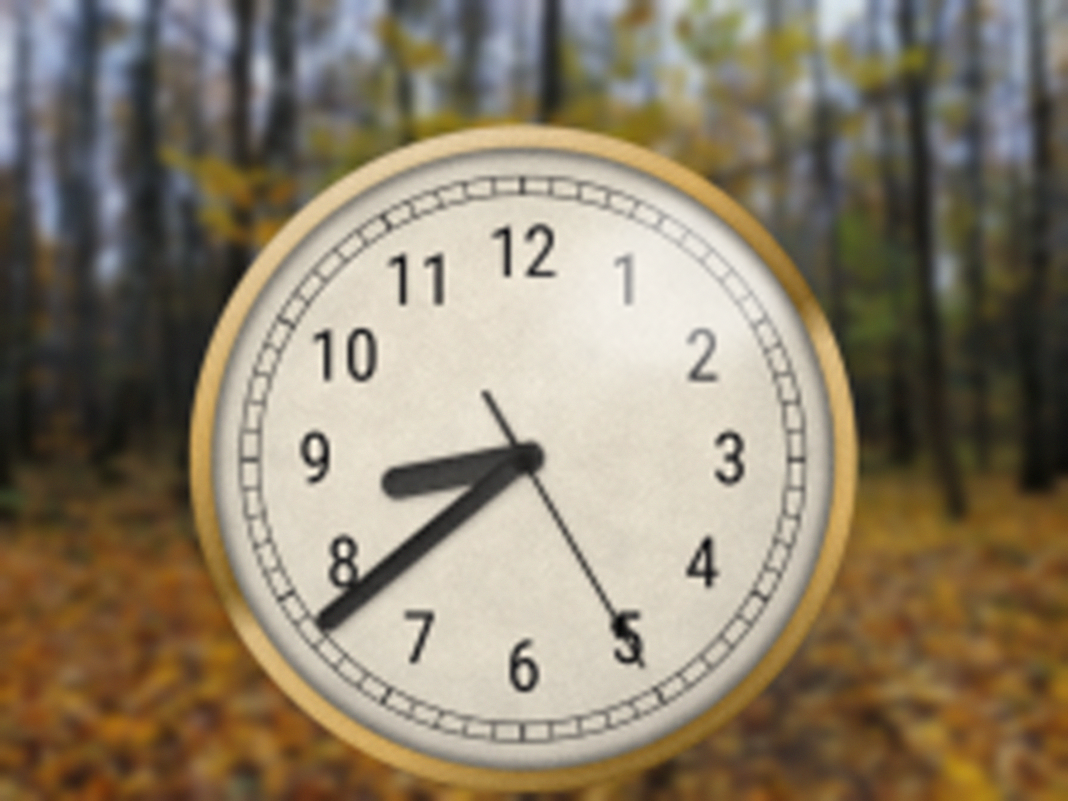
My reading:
8 h 38 min 25 s
